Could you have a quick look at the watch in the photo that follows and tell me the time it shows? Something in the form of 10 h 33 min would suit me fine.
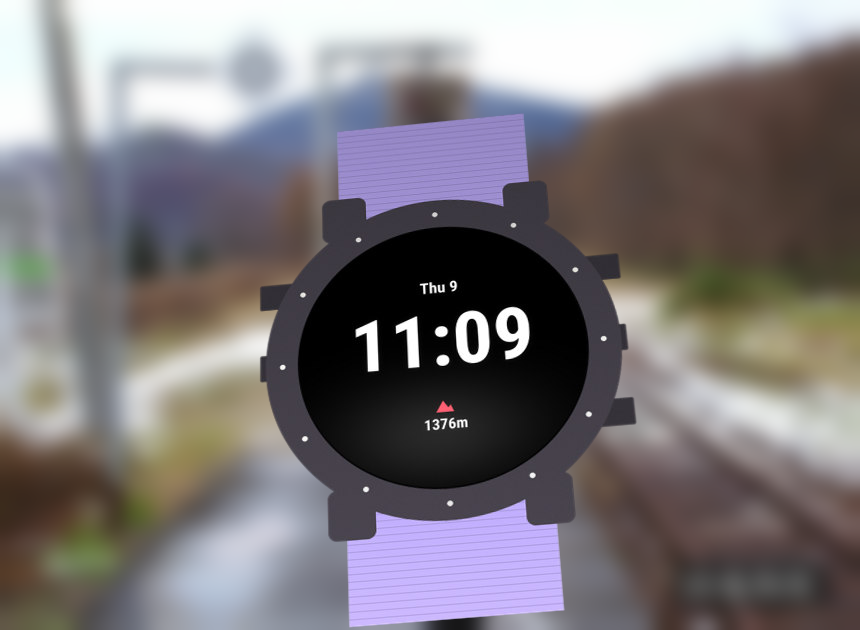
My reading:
11 h 09 min
